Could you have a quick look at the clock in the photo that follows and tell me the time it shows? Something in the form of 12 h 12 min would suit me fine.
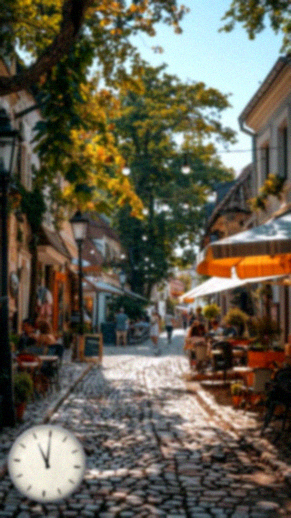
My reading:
11 h 00 min
